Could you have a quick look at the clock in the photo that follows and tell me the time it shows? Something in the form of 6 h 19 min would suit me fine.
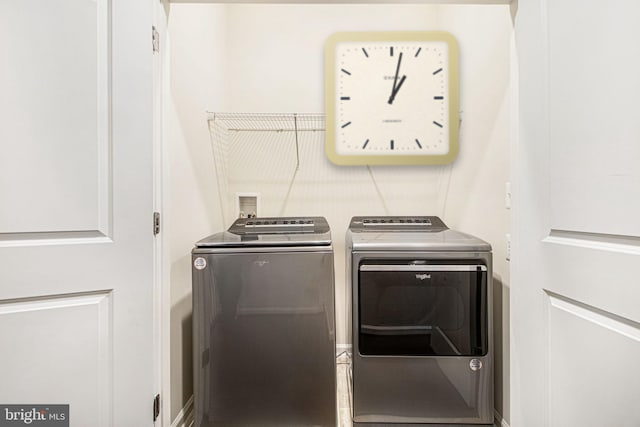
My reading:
1 h 02 min
